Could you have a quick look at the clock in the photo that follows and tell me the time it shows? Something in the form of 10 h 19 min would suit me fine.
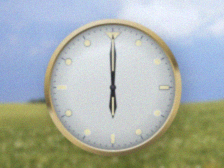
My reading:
6 h 00 min
